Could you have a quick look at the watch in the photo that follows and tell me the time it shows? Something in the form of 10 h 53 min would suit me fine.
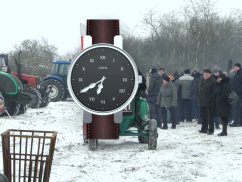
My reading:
6 h 40 min
